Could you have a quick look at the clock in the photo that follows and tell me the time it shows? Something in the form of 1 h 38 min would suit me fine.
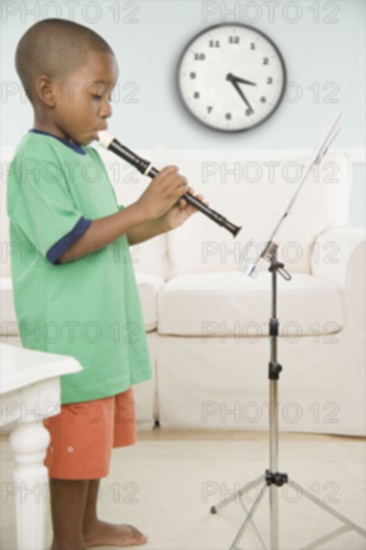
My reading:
3 h 24 min
